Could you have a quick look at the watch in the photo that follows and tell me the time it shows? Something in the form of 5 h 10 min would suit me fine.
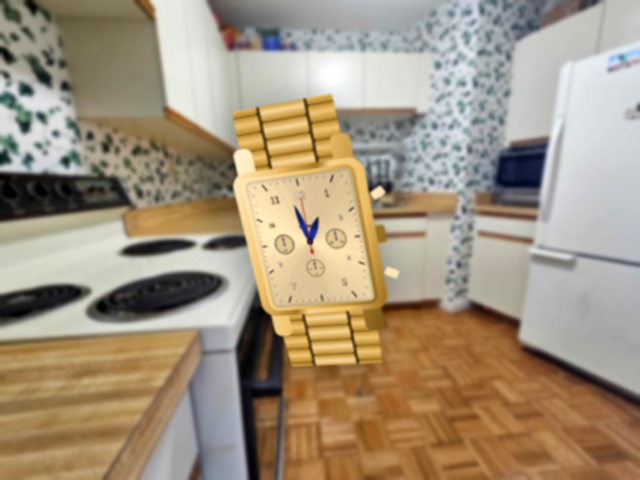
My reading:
12 h 58 min
